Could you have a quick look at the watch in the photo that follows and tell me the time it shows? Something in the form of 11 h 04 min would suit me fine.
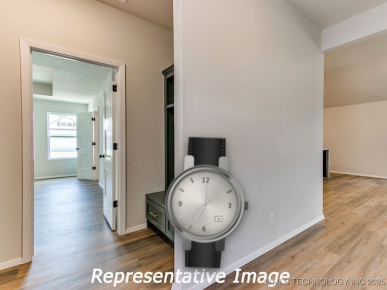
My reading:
7 h 00 min
